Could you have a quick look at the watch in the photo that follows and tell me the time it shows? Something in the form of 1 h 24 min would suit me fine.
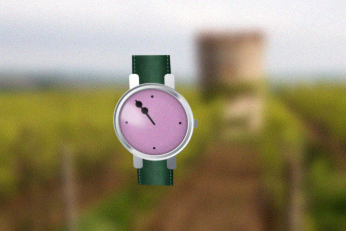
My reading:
10 h 54 min
